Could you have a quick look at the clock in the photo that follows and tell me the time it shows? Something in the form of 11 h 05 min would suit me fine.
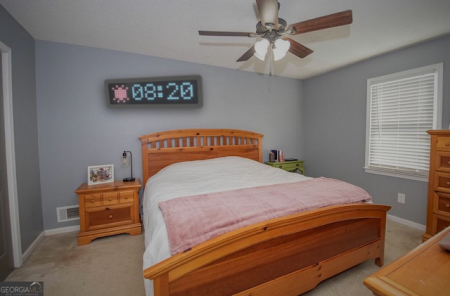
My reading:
8 h 20 min
